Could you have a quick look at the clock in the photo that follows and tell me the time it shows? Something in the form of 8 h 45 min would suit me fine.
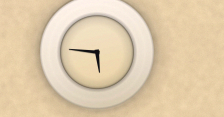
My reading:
5 h 46 min
